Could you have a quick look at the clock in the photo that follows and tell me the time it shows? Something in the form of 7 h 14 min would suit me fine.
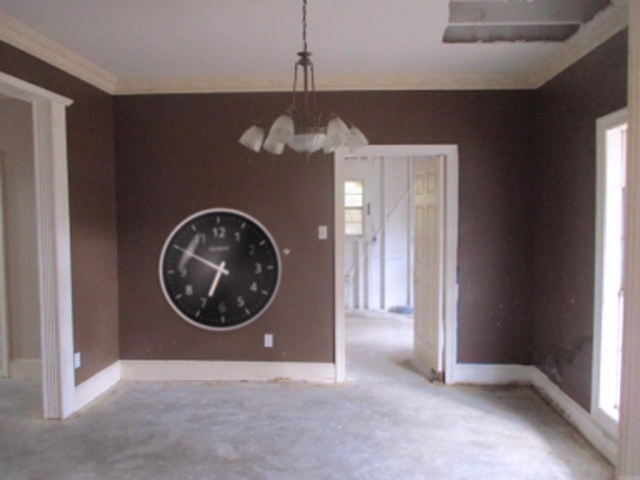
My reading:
6 h 50 min
